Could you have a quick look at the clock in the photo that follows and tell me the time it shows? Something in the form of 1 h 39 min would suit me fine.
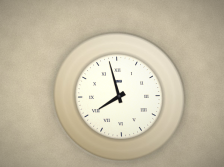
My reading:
7 h 58 min
